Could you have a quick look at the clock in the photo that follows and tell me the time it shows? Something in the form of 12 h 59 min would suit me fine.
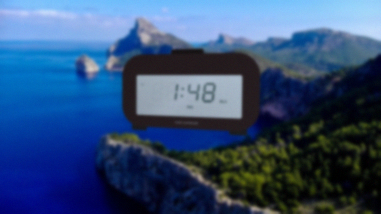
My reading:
1 h 48 min
